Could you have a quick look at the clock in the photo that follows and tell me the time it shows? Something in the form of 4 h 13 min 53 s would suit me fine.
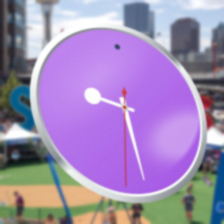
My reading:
9 h 28 min 31 s
